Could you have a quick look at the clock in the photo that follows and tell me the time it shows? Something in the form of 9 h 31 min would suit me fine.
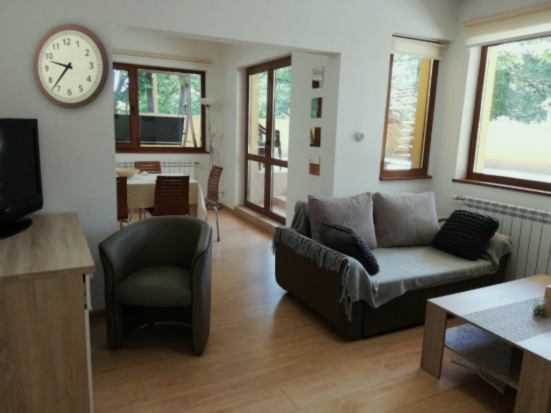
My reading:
9 h 37 min
